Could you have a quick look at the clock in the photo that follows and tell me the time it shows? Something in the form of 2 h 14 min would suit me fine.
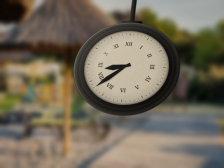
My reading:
8 h 38 min
